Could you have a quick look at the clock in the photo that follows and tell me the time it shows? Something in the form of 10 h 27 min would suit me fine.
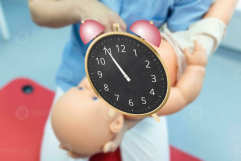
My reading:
10 h 55 min
